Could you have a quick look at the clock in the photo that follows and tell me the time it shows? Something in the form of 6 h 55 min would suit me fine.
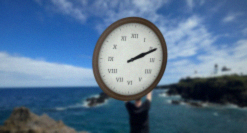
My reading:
2 h 11 min
